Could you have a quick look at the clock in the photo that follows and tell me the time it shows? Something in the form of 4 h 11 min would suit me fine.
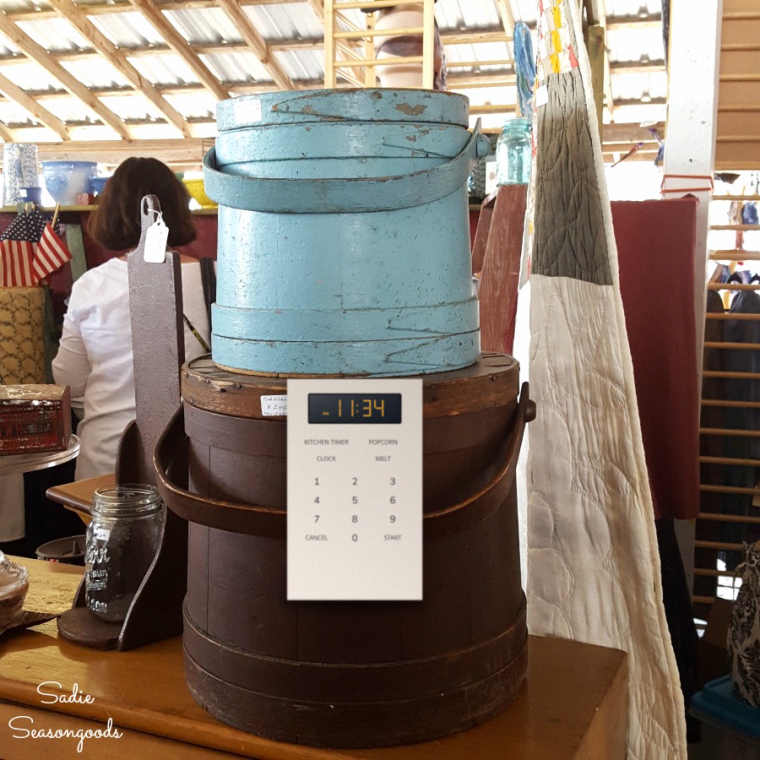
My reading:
11 h 34 min
